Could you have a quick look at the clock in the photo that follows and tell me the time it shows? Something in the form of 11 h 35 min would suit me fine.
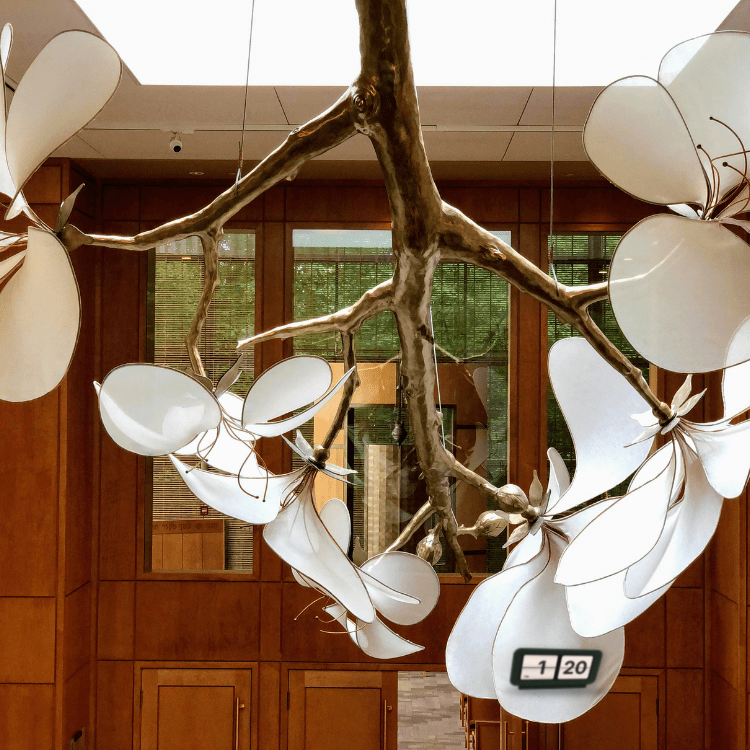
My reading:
1 h 20 min
